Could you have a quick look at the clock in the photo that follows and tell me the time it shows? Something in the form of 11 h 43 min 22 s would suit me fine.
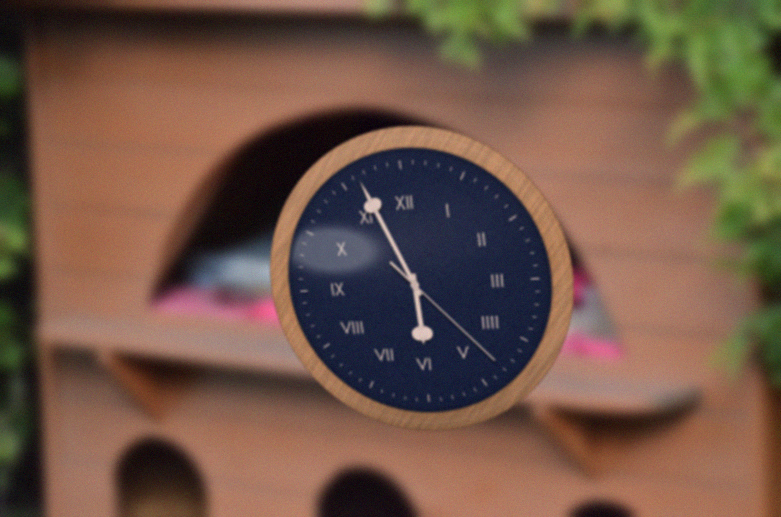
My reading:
5 h 56 min 23 s
